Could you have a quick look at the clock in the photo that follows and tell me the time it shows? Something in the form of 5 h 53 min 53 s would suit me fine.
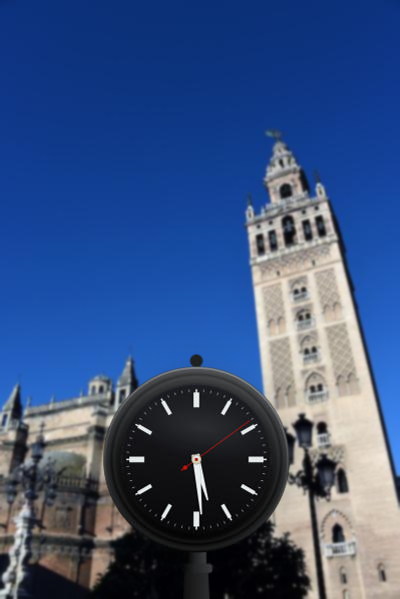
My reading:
5 h 29 min 09 s
